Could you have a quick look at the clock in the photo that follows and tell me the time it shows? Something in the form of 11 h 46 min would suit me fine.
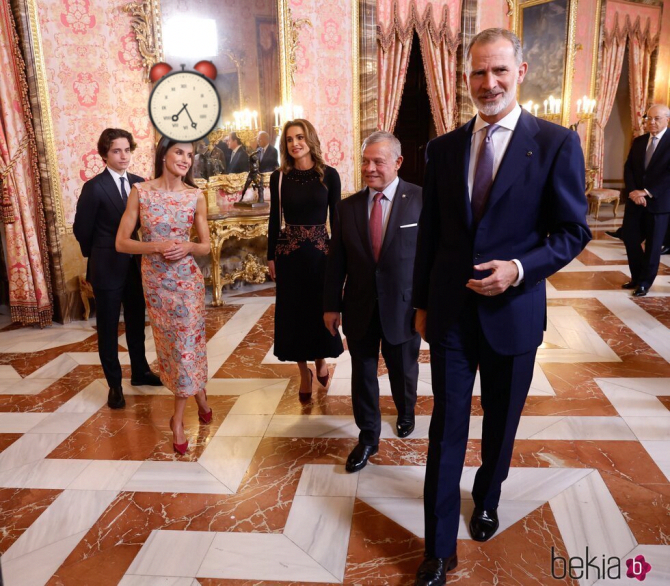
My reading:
7 h 26 min
